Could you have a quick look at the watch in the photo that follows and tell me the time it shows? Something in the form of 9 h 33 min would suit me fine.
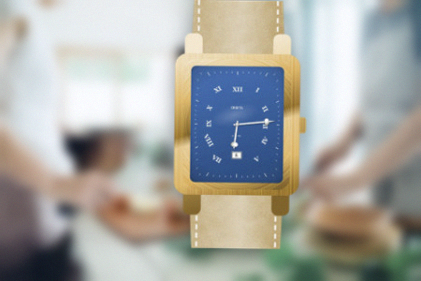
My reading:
6 h 14 min
